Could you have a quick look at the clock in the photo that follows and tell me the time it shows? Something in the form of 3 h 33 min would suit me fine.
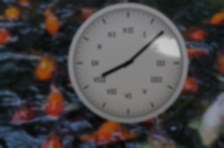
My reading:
8 h 08 min
